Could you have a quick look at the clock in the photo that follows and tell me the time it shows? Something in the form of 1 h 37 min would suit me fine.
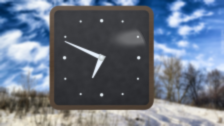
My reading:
6 h 49 min
